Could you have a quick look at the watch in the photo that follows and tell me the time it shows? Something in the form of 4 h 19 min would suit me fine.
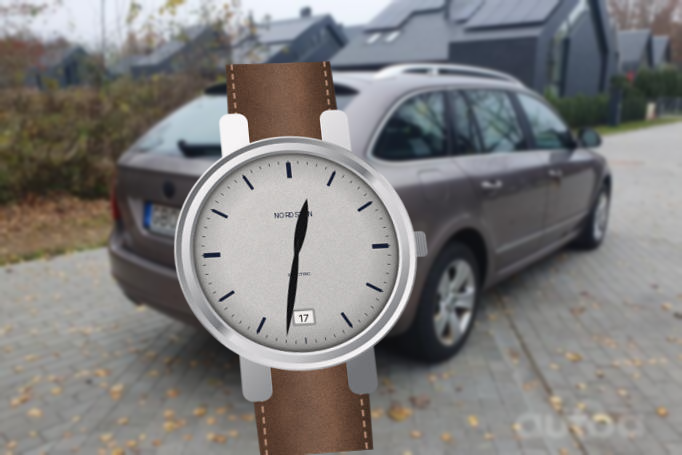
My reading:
12 h 32 min
